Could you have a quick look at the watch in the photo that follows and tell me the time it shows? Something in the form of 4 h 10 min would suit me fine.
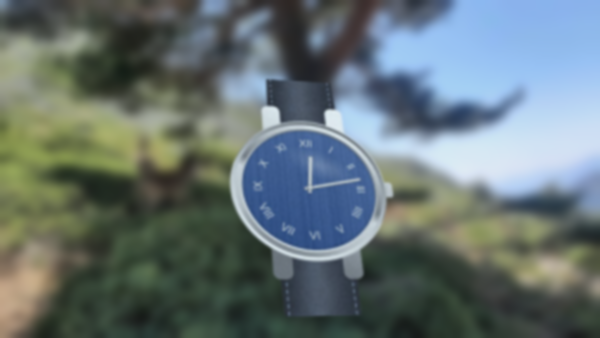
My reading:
12 h 13 min
